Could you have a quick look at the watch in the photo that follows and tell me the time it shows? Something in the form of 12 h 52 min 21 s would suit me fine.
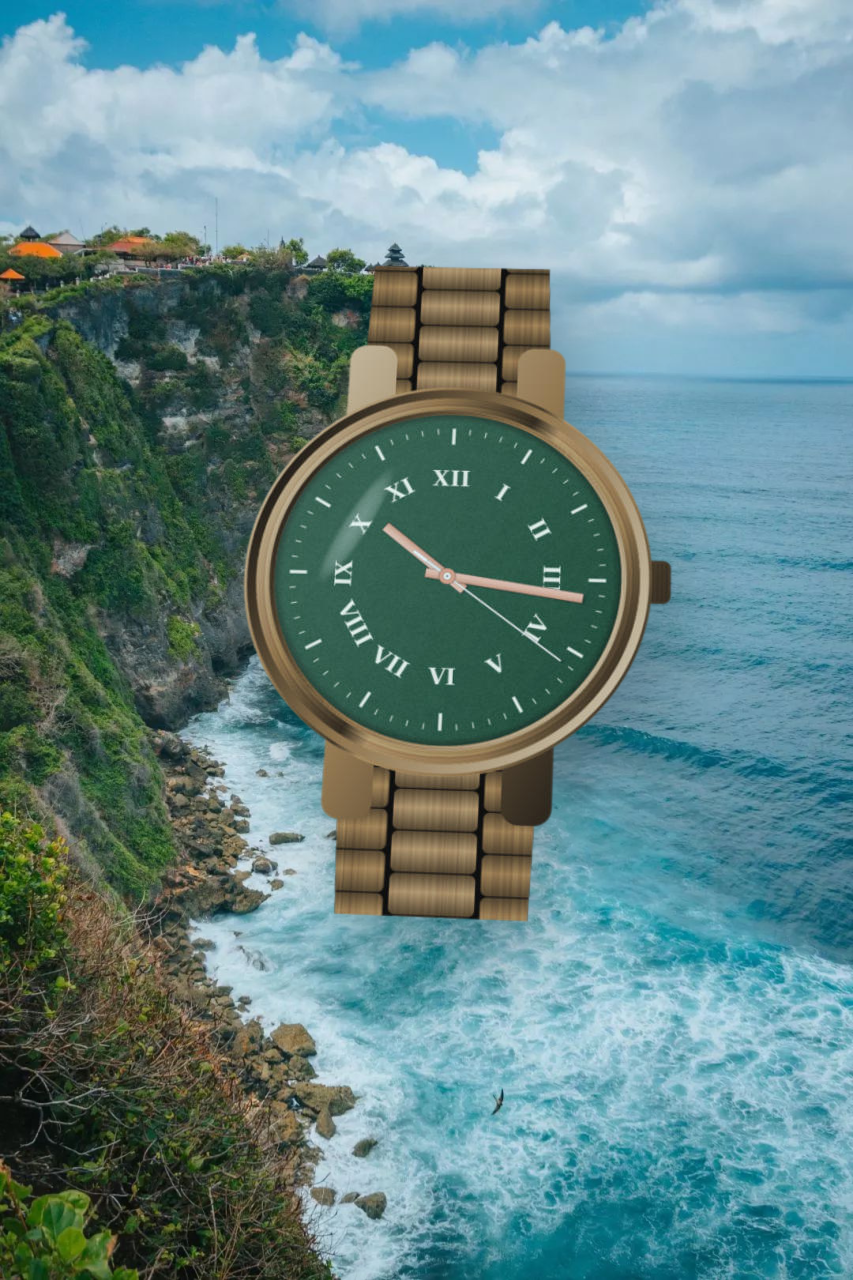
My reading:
10 h 16 min 21 s
